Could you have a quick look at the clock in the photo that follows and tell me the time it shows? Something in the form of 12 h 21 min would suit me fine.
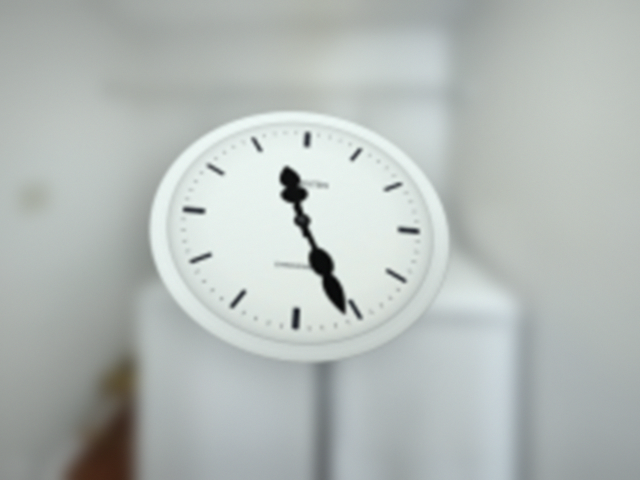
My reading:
11 h 26 min
